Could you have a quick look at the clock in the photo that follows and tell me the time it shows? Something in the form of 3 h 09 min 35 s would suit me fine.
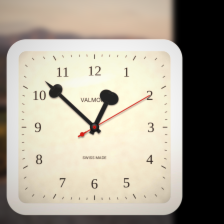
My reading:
12 h 52 min 10 s
